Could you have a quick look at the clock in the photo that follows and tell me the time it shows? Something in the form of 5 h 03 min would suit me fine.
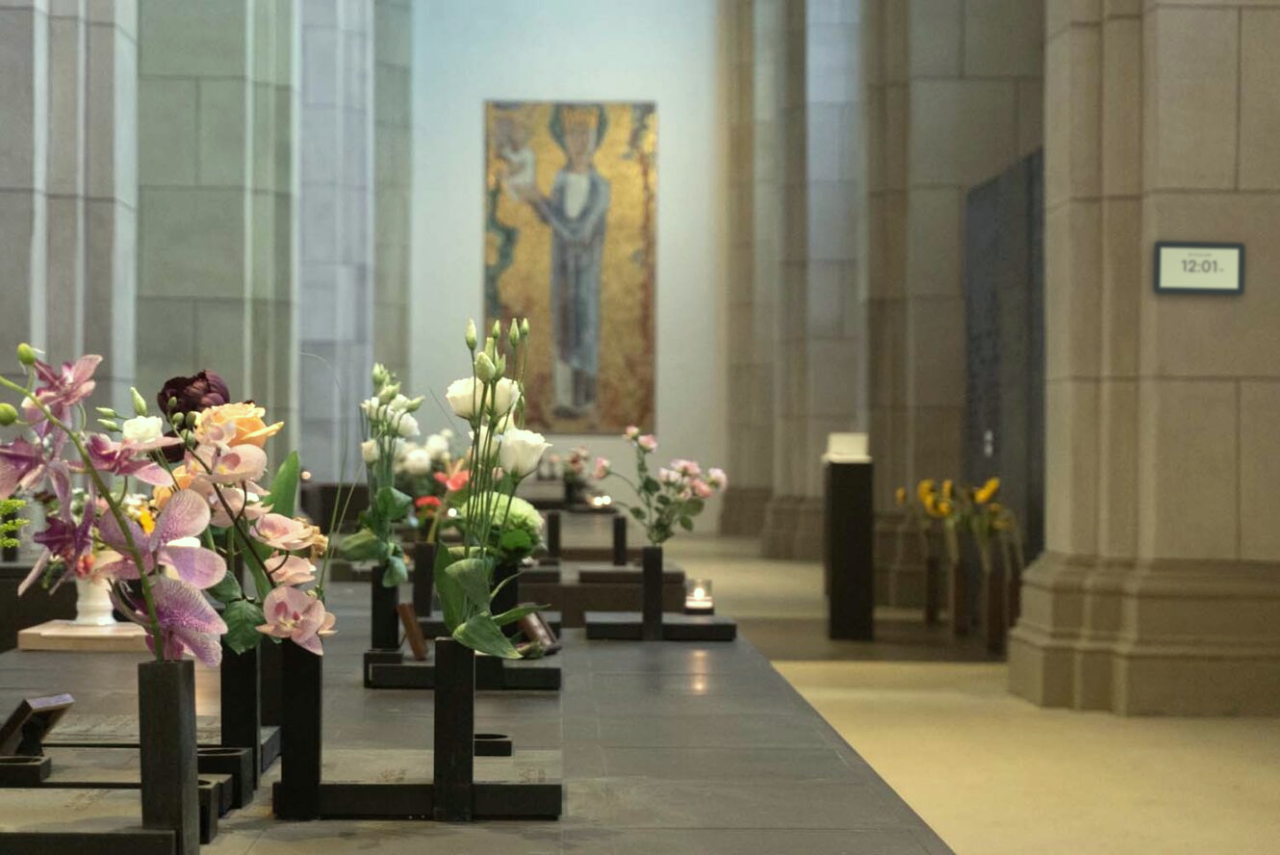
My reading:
12 h 01 min
